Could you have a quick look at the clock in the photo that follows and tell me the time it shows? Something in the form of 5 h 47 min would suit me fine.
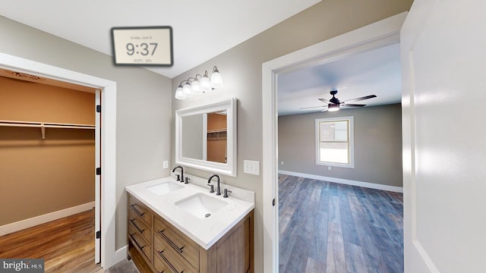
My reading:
9 h 37 min
